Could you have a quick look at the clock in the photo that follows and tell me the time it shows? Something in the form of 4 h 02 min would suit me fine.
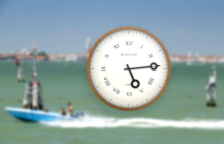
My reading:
5 h 14 min
